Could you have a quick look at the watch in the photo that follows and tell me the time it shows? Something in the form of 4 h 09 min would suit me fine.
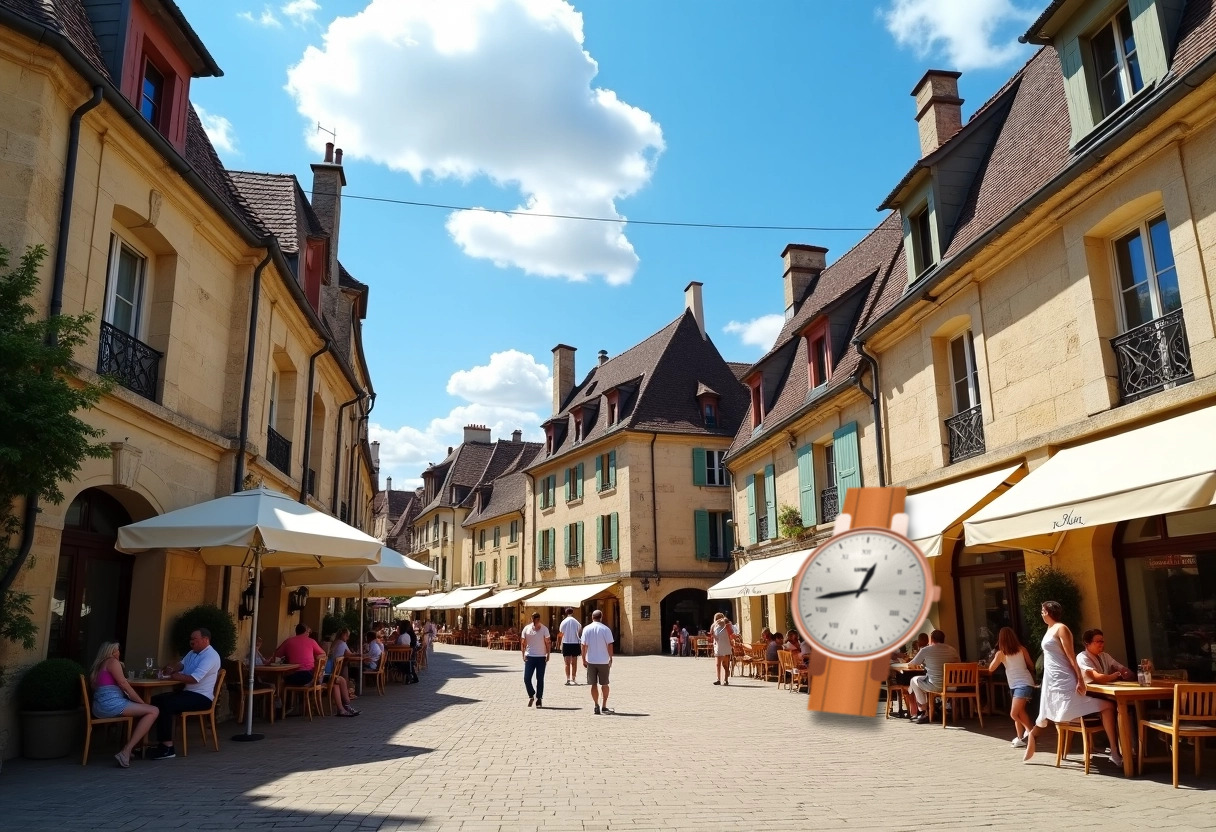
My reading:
12 h 43 min
